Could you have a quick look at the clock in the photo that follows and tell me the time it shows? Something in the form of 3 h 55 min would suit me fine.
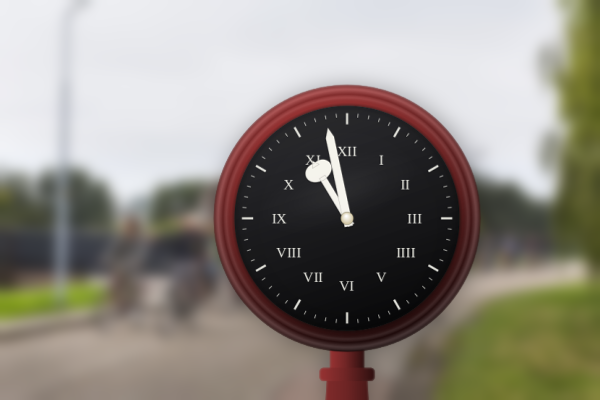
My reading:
10 h 58 min
